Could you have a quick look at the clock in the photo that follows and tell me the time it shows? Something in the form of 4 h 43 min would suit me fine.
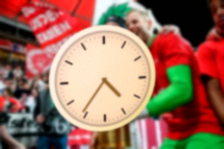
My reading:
4 h 36 min
